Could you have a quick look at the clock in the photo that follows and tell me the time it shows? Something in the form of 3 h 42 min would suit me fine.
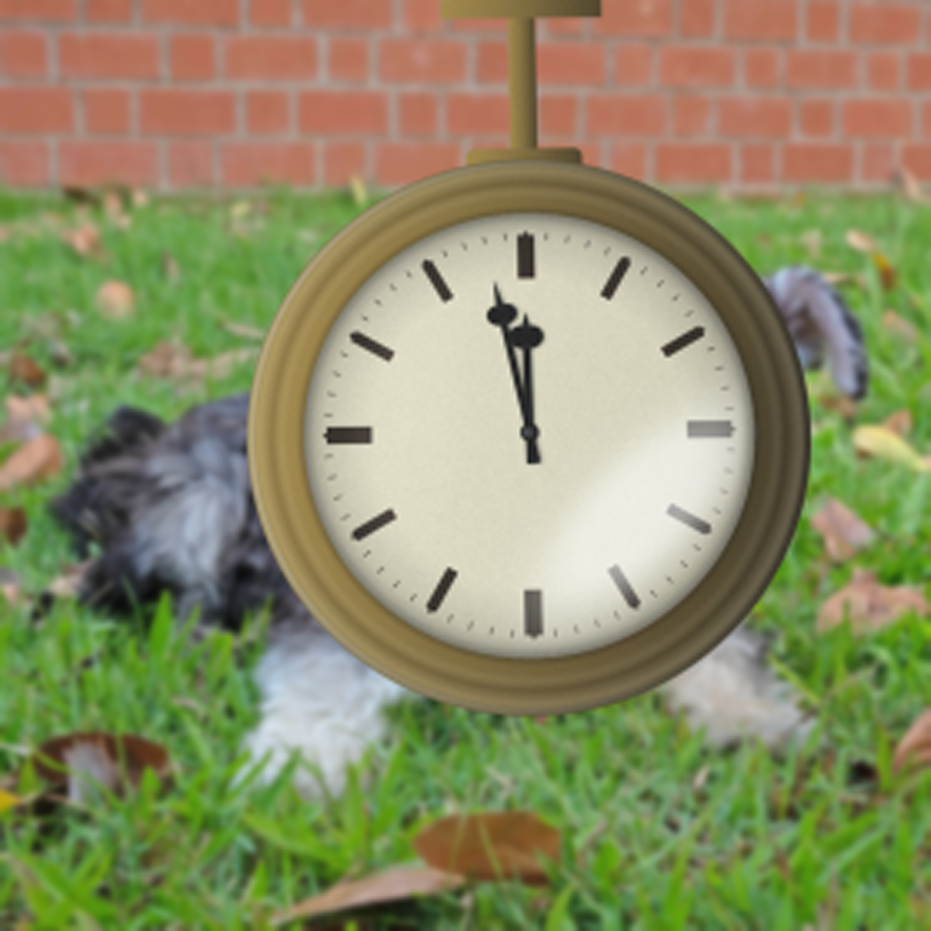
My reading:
11 h 58 min
